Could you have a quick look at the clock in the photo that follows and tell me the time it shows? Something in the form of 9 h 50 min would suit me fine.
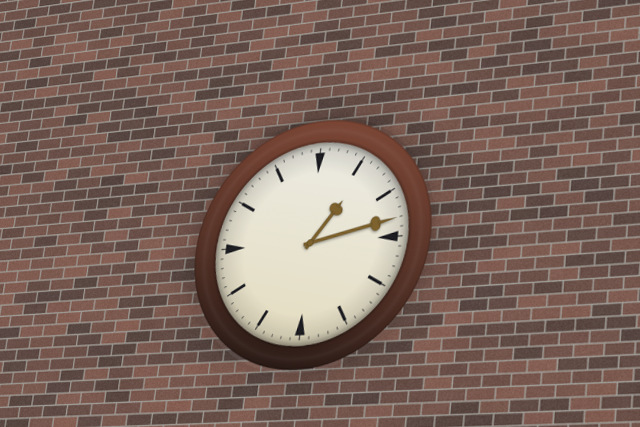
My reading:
1 h 13 min
